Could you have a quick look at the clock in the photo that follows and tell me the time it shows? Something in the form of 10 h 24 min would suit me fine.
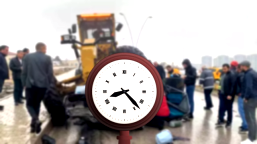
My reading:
8 h 23 min
